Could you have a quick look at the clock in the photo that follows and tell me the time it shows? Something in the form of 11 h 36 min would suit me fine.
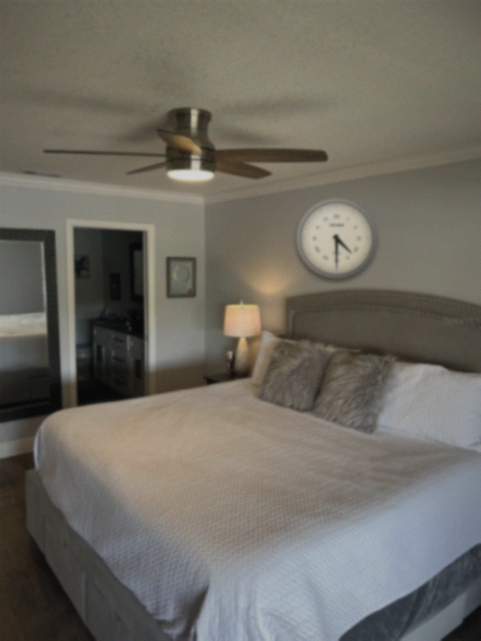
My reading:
4 h 30 min
